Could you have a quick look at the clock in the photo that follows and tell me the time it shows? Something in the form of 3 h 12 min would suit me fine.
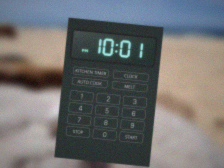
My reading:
10 h 01 min
